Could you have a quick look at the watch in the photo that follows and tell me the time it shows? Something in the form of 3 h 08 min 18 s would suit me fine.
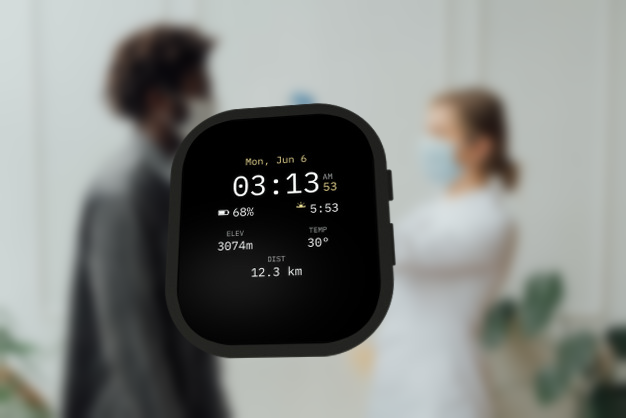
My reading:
3 h 13 min 53 s
